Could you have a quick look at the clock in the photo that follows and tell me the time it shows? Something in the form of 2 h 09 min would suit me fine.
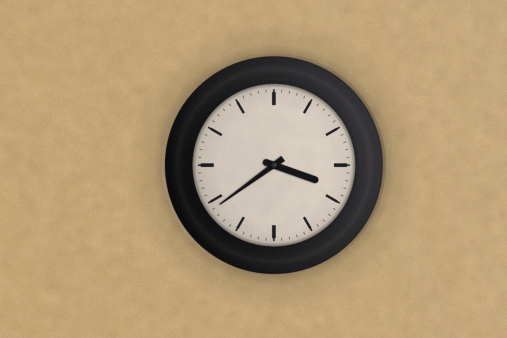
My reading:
3 h 39 min
